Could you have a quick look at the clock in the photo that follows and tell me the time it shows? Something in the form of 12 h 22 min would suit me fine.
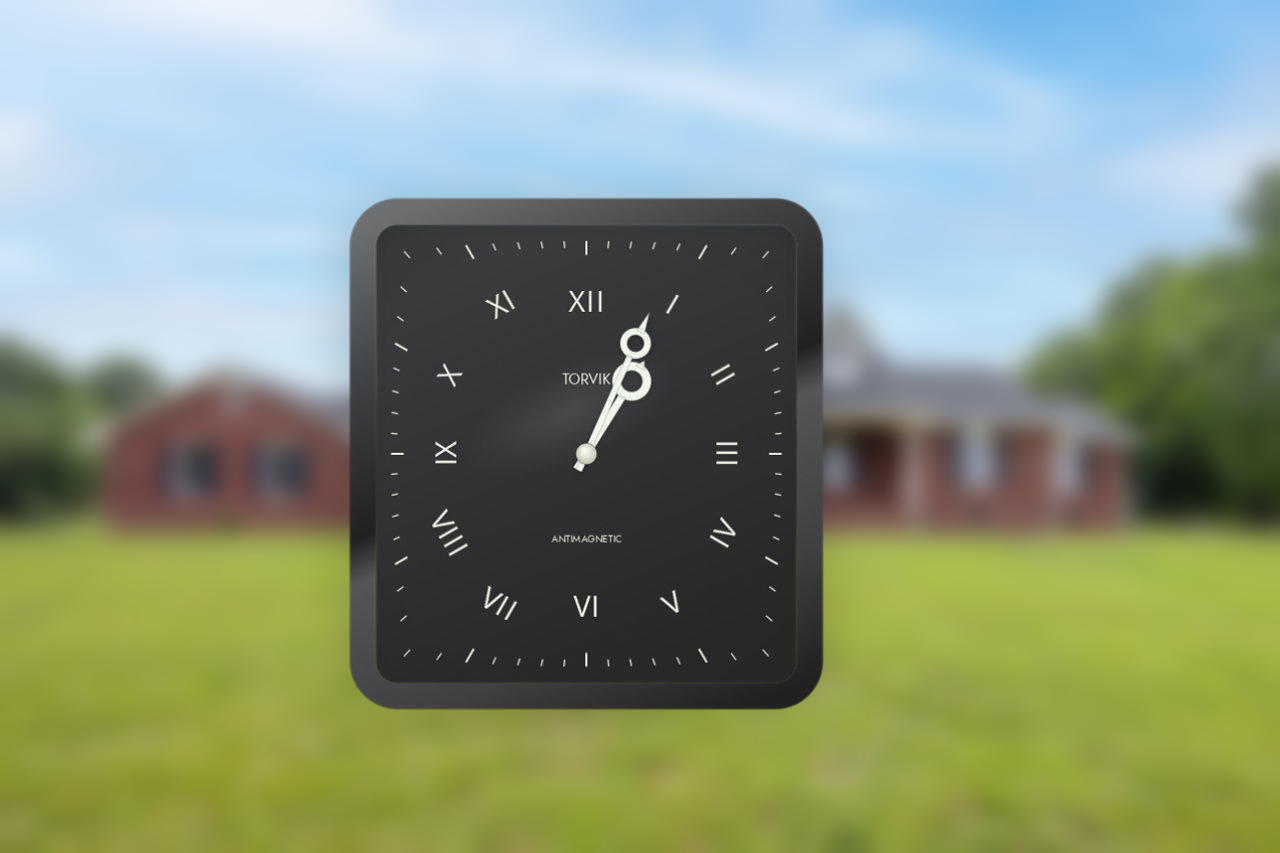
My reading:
1 h 04 min
